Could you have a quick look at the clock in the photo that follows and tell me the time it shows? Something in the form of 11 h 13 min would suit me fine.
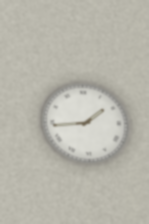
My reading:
1 h 44 min
